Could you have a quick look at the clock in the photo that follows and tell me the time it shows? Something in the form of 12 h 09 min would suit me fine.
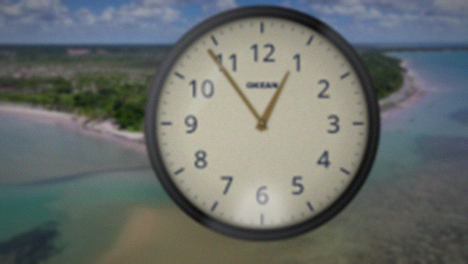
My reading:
12 h 54 min
